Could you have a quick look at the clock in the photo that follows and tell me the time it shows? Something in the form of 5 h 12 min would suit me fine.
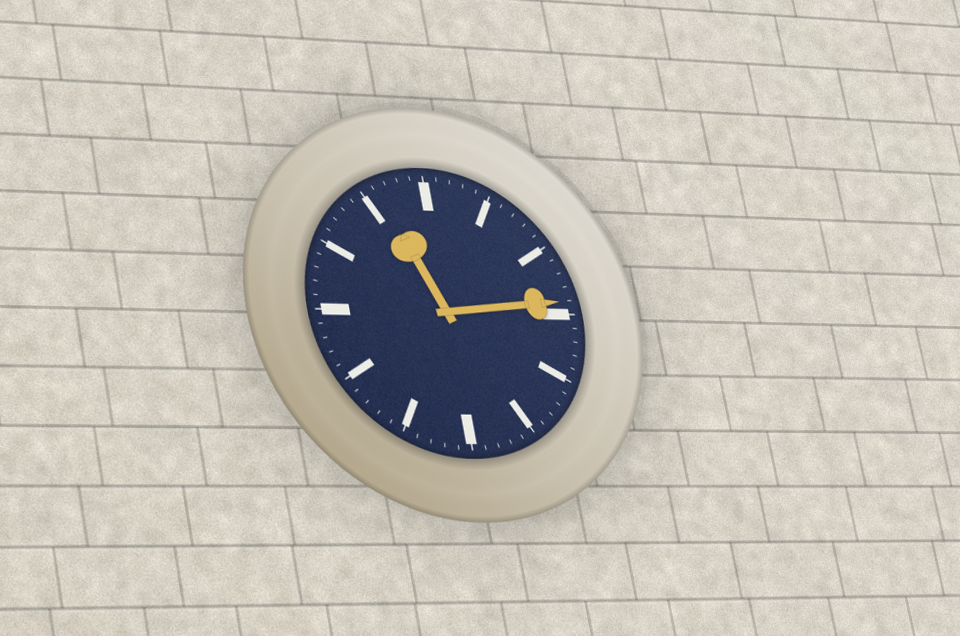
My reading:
11 h 14 min
